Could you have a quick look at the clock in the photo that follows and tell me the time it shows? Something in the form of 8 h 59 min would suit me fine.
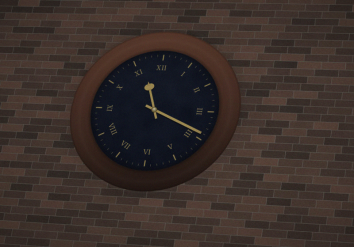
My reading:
11 h 19 min
